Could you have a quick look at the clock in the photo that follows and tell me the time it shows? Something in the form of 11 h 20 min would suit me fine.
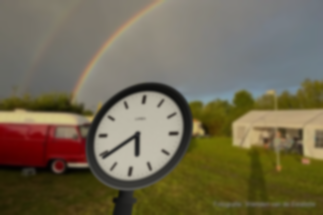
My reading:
5 h 39 min
